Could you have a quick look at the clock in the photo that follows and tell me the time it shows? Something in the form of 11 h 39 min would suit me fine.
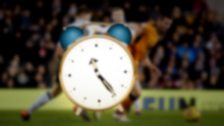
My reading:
11 h 24 min
